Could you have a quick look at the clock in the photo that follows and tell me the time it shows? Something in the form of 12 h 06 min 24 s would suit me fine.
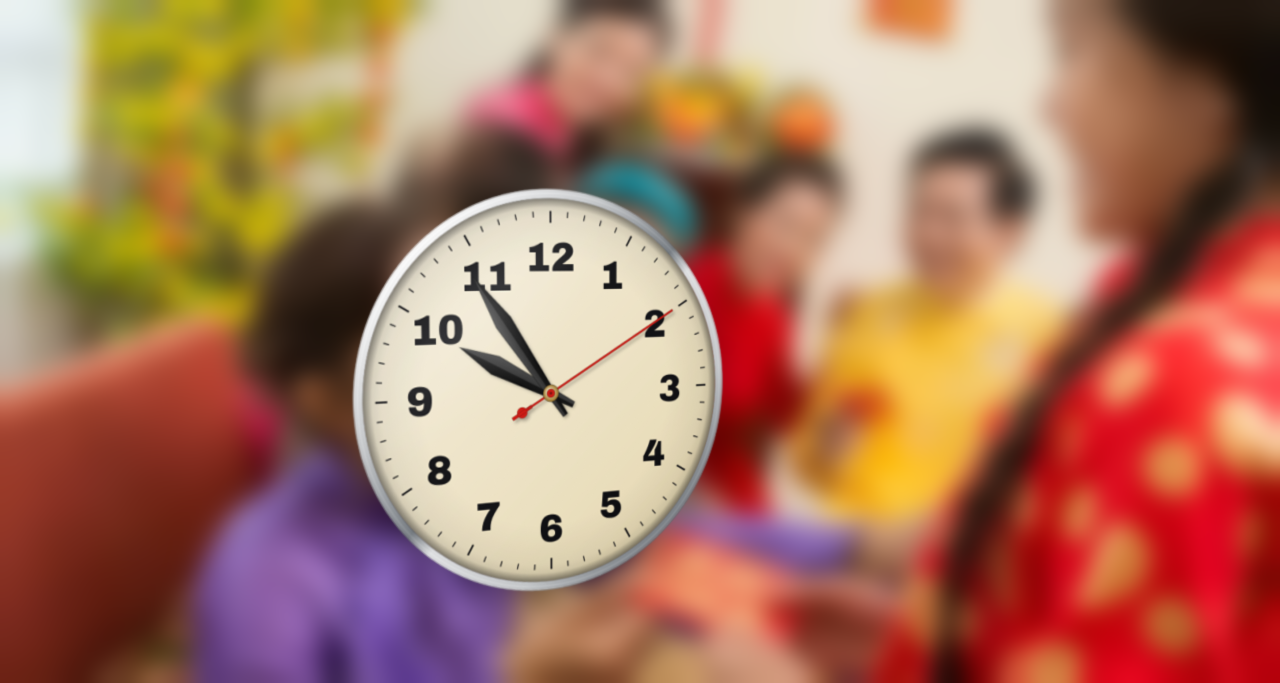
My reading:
9 h 54 min 10 s
